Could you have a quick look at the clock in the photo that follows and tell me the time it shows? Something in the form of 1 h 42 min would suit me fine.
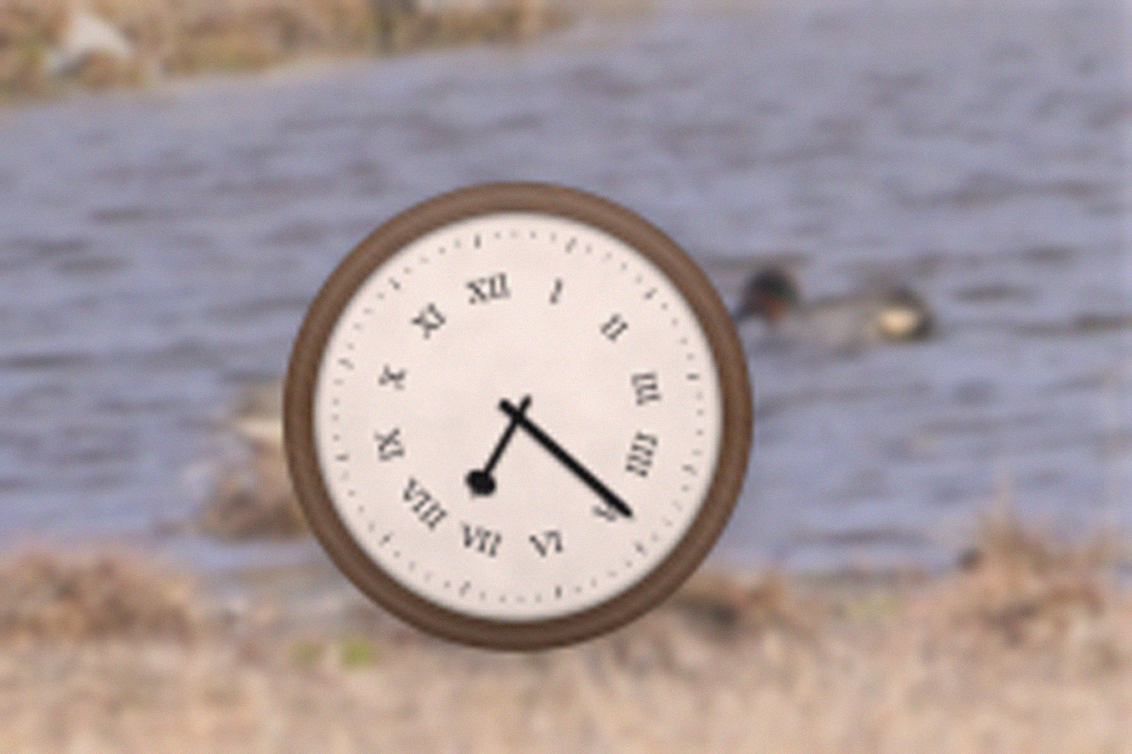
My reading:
7 h 24 min
